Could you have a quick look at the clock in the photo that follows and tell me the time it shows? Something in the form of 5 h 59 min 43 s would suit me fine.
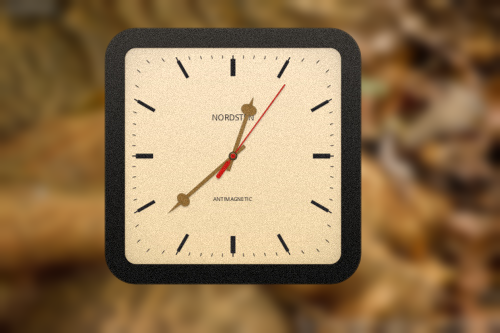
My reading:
12 h 38 min 06 s
